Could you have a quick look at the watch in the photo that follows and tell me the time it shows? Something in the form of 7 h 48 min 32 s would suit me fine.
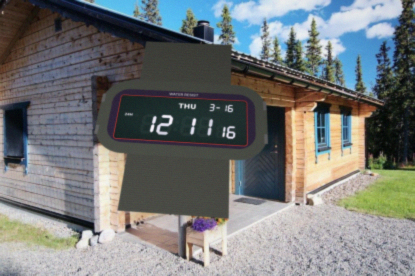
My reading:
12 h 11 min 16 s
